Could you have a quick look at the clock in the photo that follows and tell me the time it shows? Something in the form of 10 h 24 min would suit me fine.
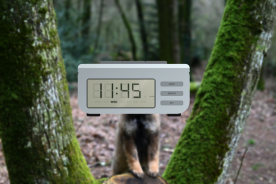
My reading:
11 h 45 min
